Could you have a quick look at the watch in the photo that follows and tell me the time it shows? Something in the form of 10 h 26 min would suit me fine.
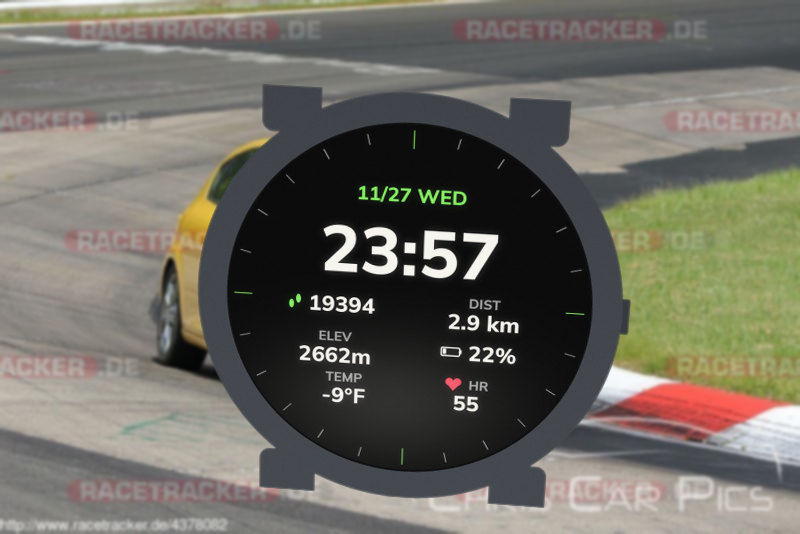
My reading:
23 h 57 min
